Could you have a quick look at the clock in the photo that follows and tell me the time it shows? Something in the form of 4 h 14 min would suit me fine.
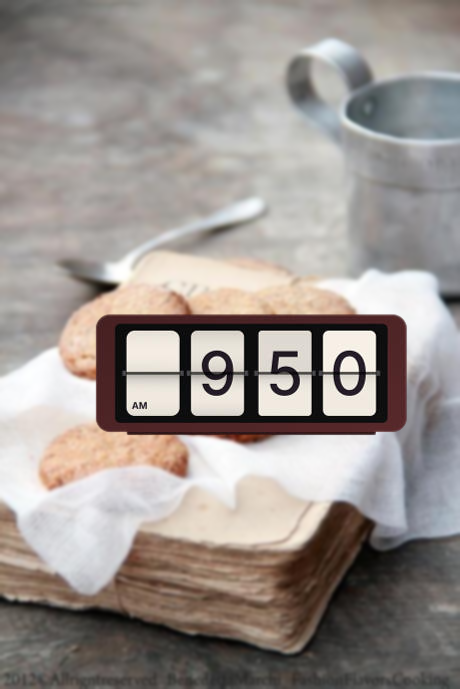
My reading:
9 h 50 min
